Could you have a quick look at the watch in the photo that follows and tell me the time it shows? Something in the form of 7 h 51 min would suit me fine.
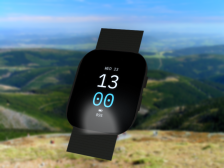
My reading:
13 h 00 min
